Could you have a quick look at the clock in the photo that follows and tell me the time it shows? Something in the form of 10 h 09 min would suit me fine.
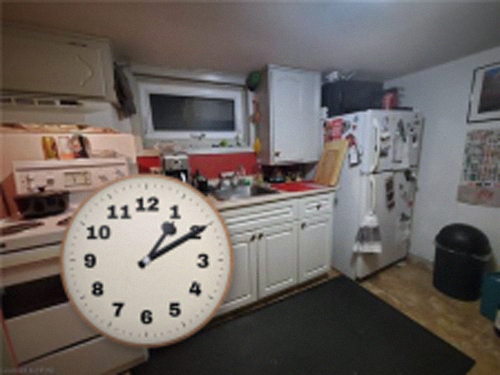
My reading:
1 h 10 min
